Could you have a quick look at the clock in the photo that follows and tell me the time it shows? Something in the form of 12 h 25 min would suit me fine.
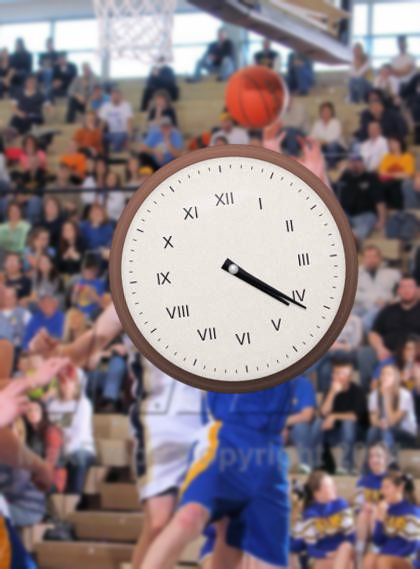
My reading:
4 h 21 min
